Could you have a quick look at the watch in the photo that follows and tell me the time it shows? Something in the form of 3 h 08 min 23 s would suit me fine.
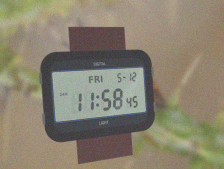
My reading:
11 h 58 min 45 s
